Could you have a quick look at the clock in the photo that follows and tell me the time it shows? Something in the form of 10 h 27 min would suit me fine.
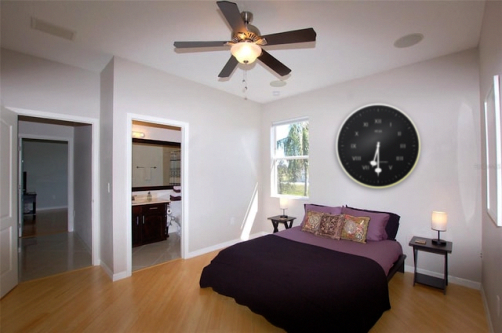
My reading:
6 h 30 min
